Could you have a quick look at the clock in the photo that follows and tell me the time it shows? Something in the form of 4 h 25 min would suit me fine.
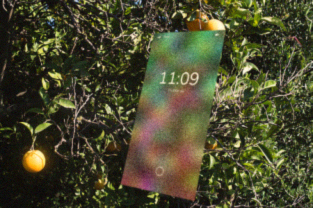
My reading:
11 h 09 min
